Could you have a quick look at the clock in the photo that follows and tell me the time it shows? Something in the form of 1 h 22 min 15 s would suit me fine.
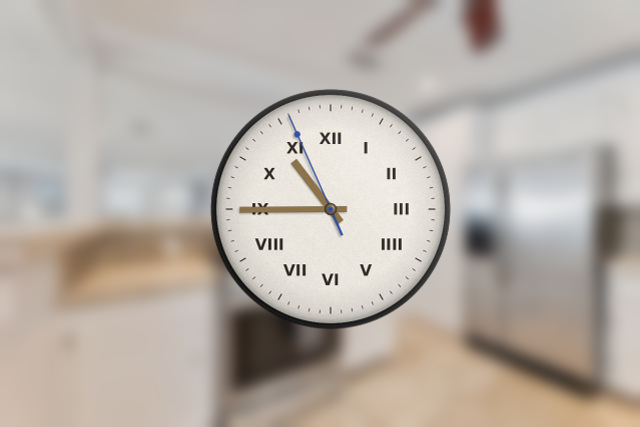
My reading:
10 h 44 min 56 s
